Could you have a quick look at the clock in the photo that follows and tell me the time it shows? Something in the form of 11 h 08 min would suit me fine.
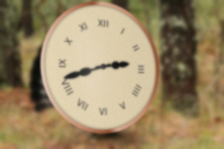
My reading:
2 h 42 min
